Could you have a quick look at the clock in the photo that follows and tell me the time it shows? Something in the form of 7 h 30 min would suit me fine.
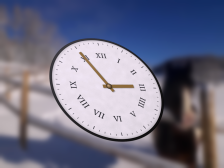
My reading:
2 h 55 min
